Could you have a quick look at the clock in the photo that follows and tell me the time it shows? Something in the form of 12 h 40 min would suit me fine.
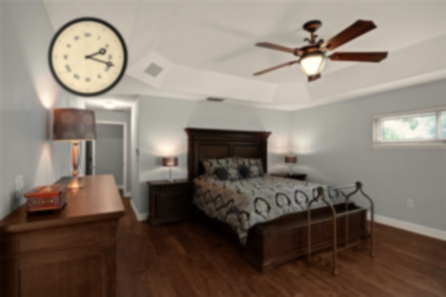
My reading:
2 h 18 min
